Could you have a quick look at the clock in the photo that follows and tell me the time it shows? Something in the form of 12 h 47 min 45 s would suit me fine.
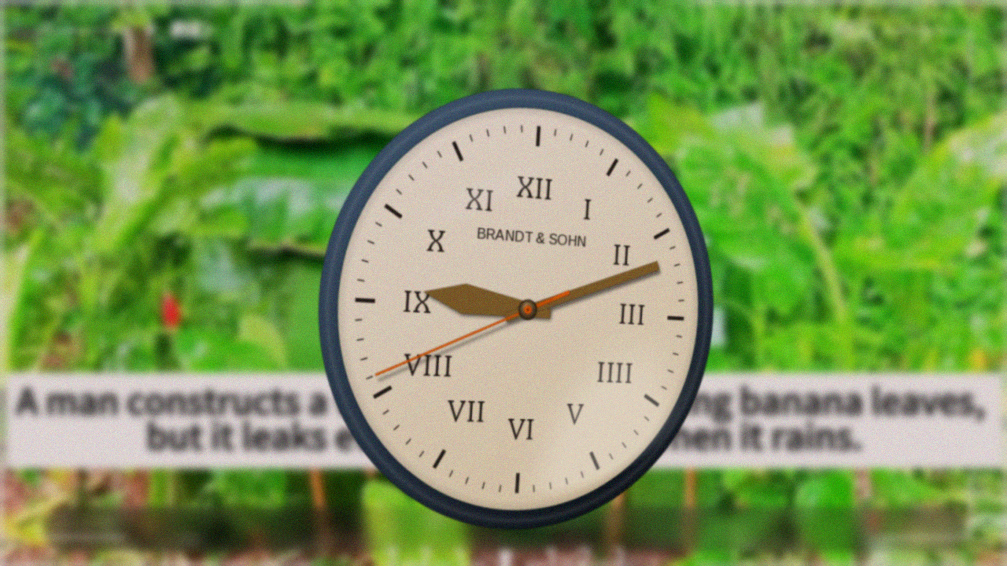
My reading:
9 h 11 min 41 s
